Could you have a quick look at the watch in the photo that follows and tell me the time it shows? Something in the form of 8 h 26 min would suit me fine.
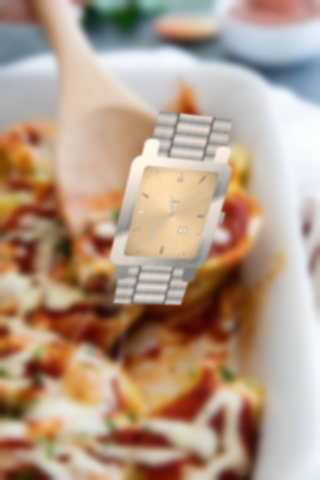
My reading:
11 h 35 min
